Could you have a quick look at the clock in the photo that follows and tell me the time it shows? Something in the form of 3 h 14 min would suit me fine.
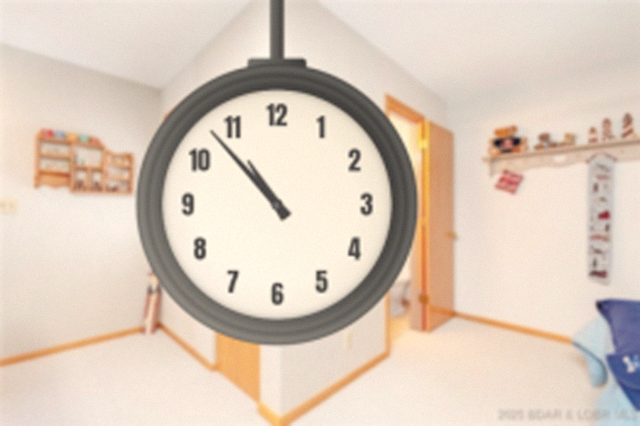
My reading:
10 h 53 min
